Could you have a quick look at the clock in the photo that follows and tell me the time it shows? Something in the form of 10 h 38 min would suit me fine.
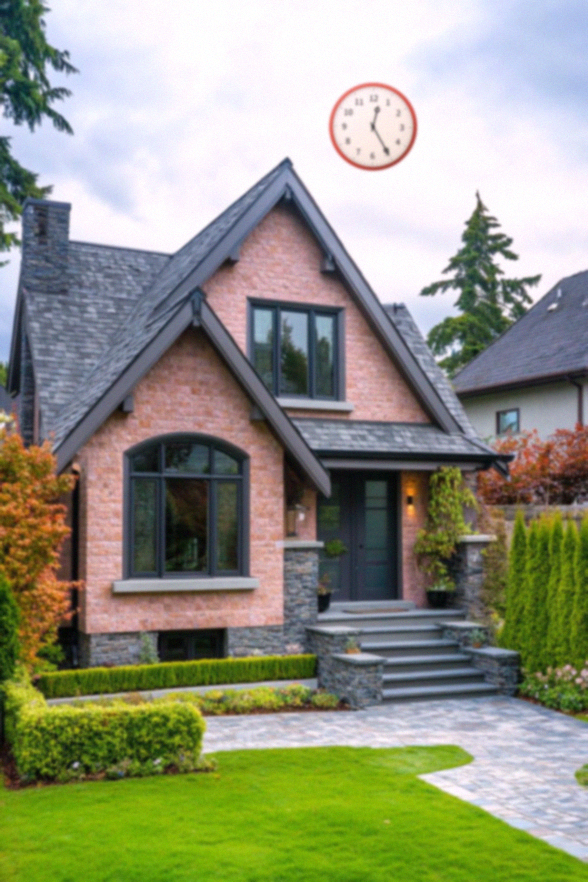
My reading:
12 h 25 min
